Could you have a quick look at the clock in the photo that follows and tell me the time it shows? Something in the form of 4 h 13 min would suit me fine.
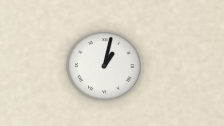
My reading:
1 h 02 min
